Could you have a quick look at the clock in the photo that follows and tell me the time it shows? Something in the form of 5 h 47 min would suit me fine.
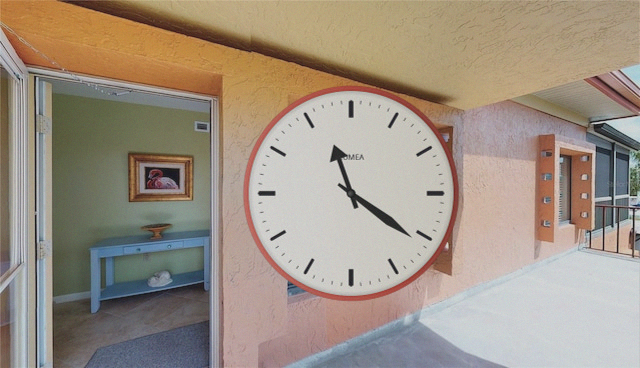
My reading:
11 h 21 min
